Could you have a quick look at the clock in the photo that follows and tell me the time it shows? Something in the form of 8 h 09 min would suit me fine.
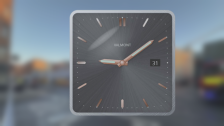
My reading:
9 h 09 min
